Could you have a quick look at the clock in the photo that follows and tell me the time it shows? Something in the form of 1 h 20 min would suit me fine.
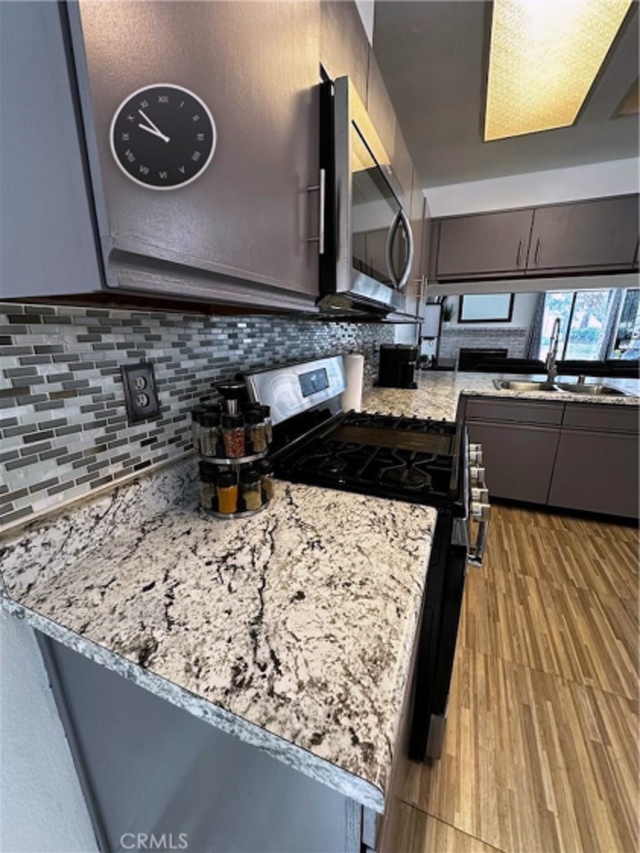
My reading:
9 h 53 min
